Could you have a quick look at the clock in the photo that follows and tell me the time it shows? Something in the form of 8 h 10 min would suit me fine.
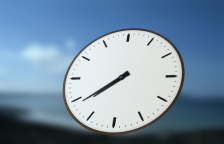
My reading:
7 h 39 min
